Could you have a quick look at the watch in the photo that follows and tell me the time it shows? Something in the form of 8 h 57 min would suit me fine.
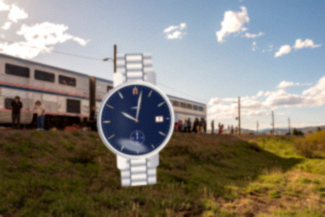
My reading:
10 h 02 min
